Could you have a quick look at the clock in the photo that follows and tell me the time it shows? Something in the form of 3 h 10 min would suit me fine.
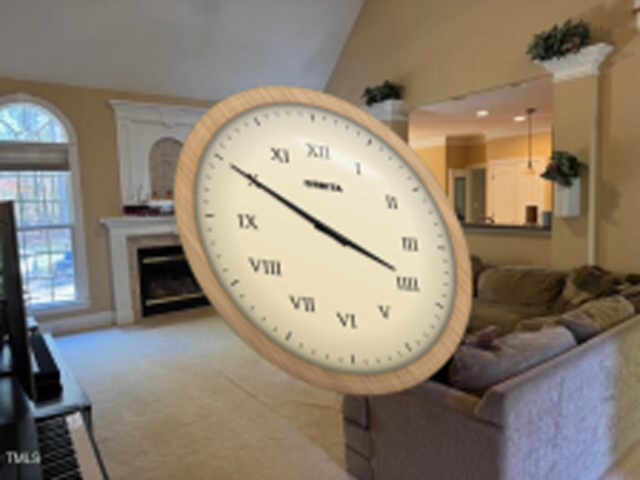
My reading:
3 h 50 min
